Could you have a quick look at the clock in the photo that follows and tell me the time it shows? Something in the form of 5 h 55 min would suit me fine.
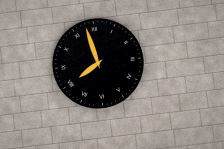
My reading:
7 h 58 min
